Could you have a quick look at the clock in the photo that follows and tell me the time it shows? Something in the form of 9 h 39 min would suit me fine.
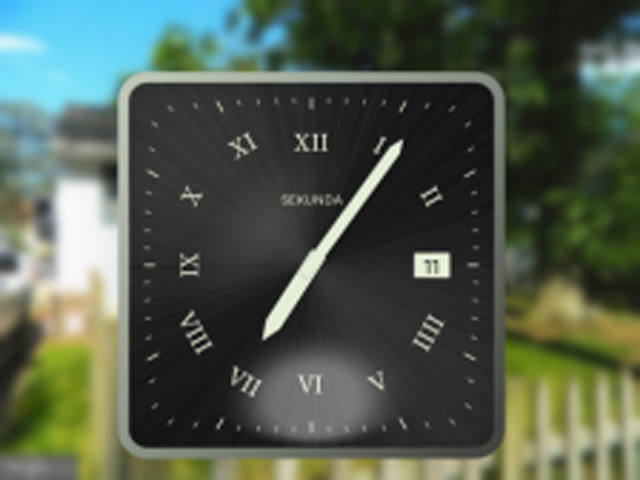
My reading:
7 h 06 min
